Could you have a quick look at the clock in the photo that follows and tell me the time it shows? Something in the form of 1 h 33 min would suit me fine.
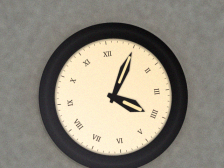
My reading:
4 h 05 min
